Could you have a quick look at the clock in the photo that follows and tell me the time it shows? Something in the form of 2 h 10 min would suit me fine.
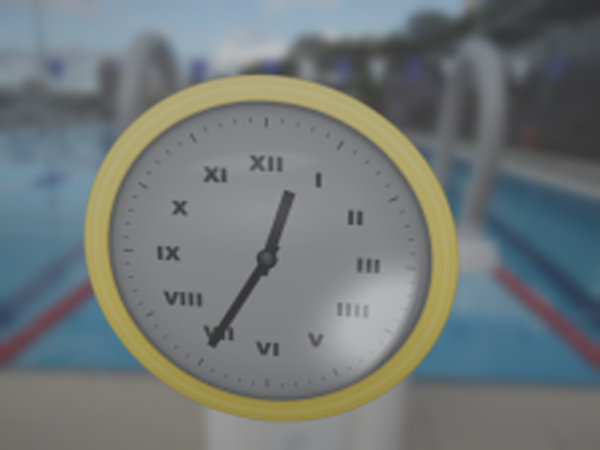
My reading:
12 h 35 min
